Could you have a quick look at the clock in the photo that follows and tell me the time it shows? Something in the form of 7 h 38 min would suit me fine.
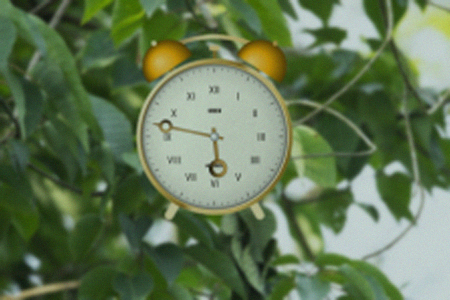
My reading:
5 h 47 min
